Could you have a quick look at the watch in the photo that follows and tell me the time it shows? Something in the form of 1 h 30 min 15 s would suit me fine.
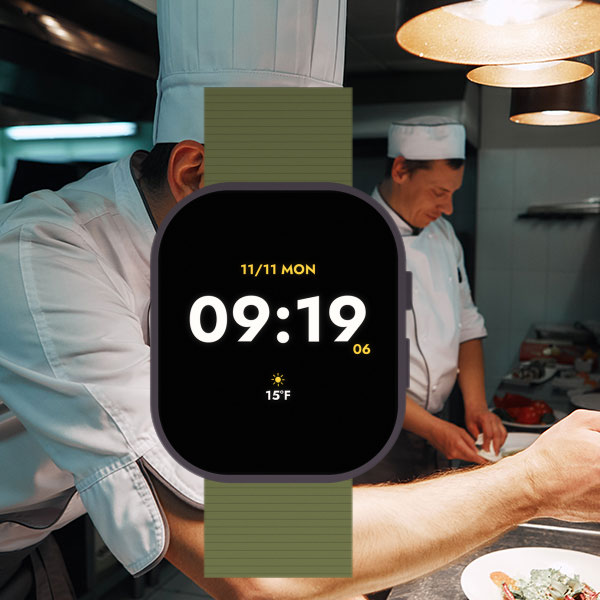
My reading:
9 h 19 min 06 s
